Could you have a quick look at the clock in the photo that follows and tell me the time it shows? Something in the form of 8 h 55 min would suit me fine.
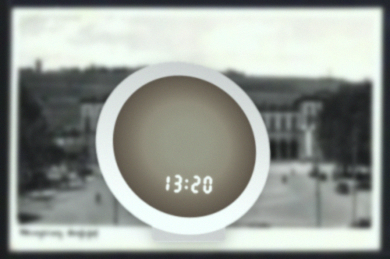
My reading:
13 h 20 min
